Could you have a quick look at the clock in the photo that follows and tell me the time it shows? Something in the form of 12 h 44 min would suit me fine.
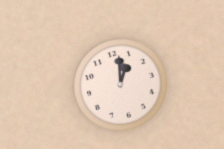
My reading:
1 h 02 min
